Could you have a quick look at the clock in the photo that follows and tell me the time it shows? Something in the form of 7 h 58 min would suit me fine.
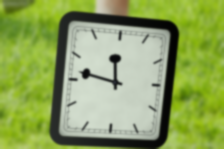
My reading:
11 h 47 min
